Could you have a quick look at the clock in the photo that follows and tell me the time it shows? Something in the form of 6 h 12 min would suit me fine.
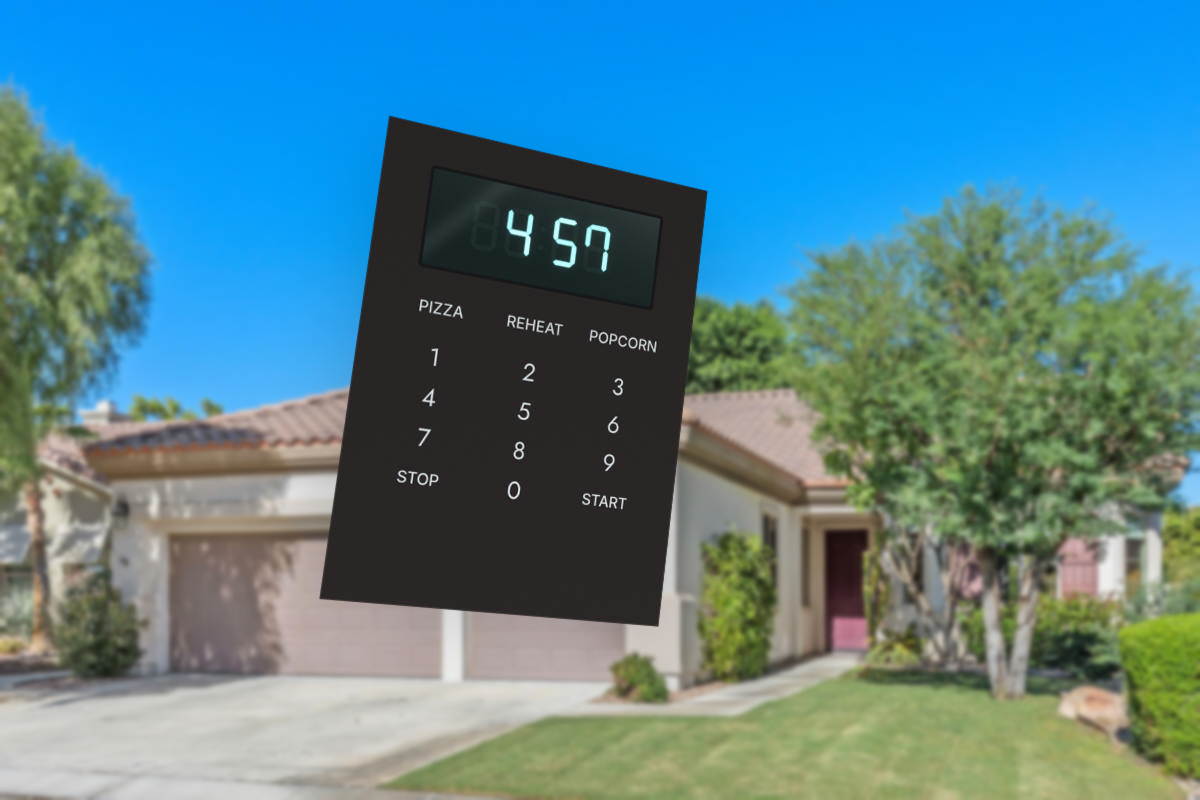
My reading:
4 h 57 min
